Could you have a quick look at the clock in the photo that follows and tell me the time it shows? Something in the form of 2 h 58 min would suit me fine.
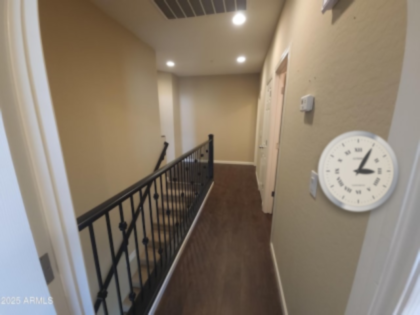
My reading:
3 h 05 min
